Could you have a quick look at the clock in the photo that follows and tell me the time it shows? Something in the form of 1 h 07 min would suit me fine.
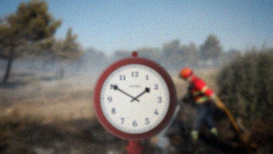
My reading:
1 h 50 min
